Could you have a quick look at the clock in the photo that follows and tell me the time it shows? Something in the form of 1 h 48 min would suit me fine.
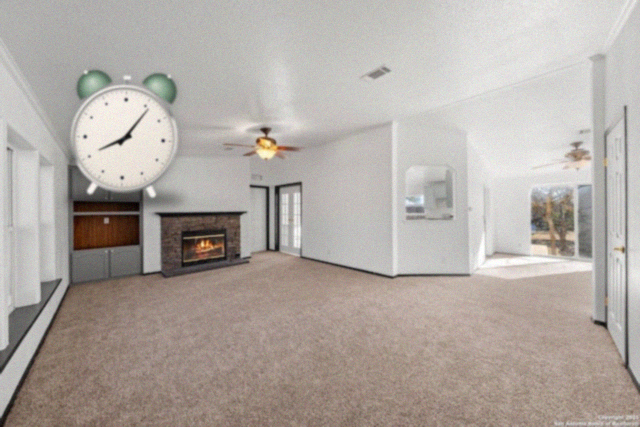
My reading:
8 h 06 min
